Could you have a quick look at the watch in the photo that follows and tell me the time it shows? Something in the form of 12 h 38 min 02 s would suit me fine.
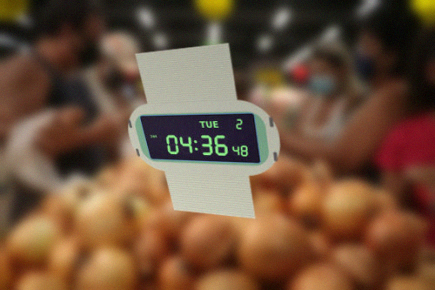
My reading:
4 h 36 min 48 s
